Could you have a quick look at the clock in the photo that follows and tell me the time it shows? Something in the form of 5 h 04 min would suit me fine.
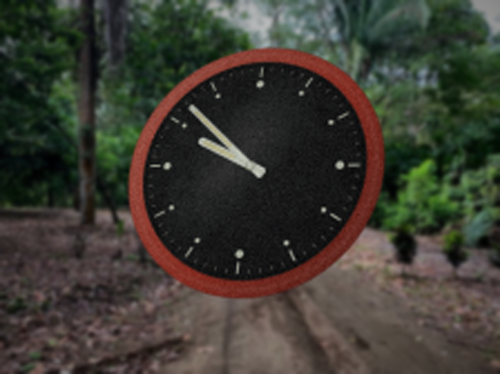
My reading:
9 h 52 min
